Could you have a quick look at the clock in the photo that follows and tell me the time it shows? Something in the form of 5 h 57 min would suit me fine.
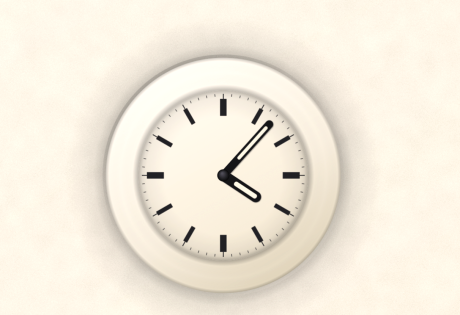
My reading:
4 h 07 min
